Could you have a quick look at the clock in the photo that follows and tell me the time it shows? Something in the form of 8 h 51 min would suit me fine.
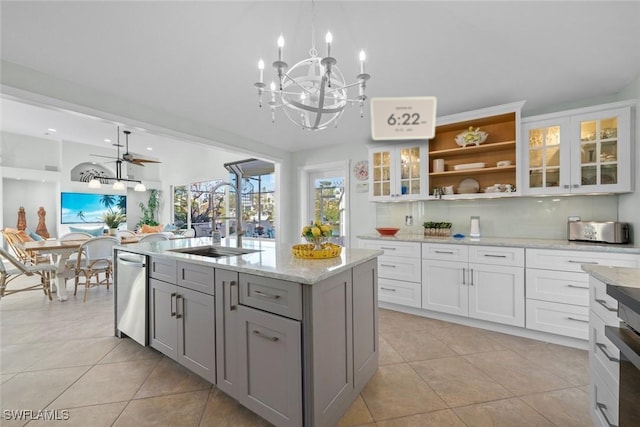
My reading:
6 h 22 min
